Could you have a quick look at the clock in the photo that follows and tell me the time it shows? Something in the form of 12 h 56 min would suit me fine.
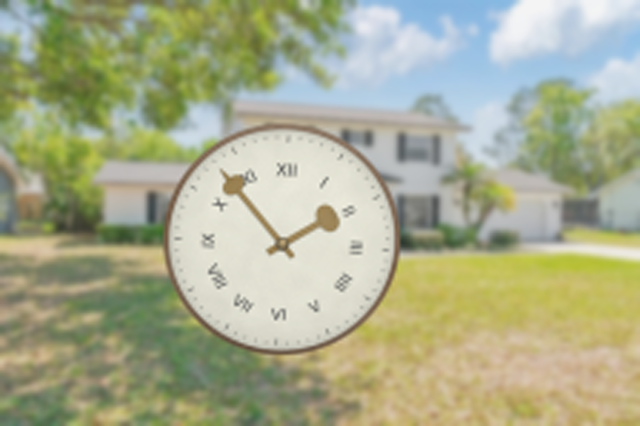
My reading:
1 h 53 min
